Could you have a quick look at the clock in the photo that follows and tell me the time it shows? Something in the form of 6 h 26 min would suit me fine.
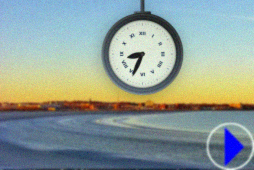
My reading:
8 h 34 min
